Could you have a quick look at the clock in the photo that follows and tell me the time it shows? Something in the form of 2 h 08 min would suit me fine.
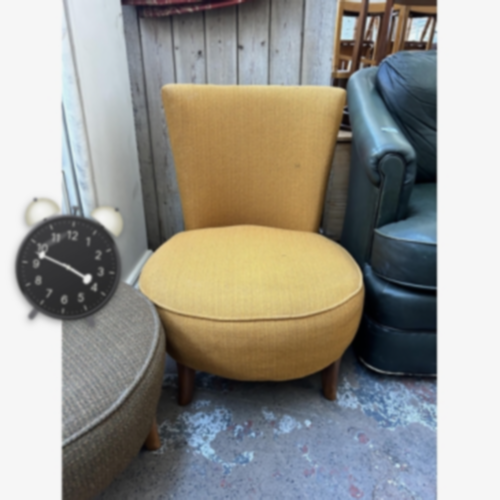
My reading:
3 h 48 min
